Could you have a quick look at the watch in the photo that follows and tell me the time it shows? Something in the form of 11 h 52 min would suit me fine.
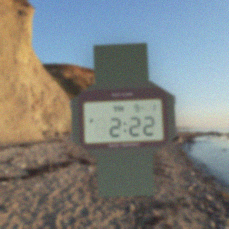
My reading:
2 h 22 min
